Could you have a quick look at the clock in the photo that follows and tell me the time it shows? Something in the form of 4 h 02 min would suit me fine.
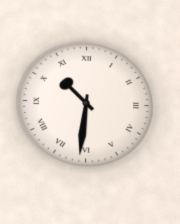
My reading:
10 h 31 min
